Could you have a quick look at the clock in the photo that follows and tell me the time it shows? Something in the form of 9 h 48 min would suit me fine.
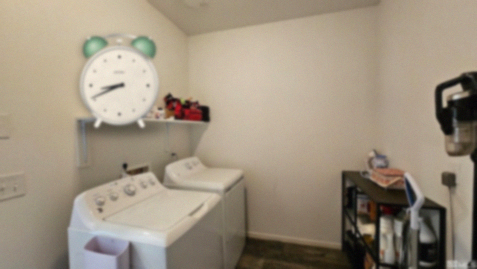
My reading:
8 h 41 min
